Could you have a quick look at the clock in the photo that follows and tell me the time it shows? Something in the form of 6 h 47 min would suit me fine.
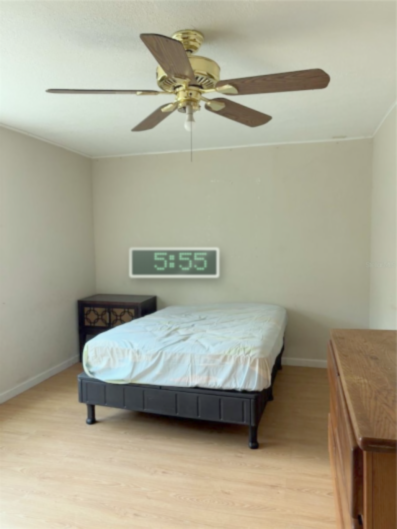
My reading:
5 h 55 min
